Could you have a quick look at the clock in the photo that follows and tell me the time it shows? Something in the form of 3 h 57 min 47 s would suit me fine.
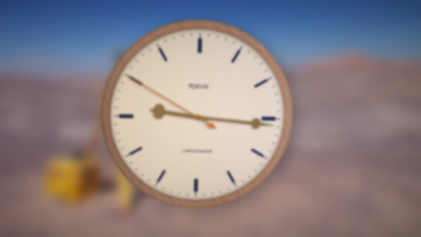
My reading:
9 h 15 min 50 s
